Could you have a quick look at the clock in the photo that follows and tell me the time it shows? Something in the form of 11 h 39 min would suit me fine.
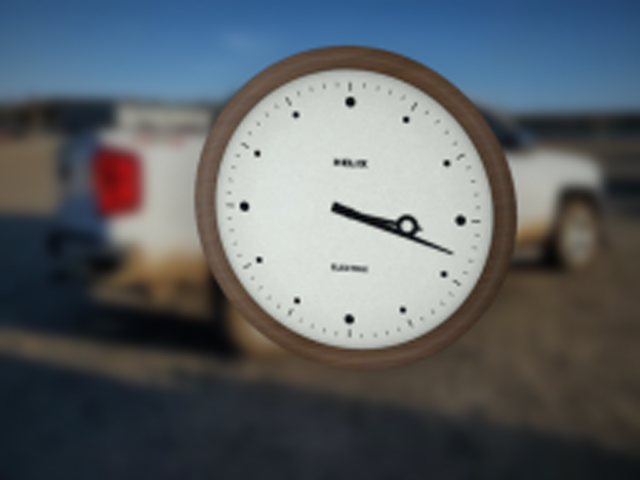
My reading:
3 h 18 min
